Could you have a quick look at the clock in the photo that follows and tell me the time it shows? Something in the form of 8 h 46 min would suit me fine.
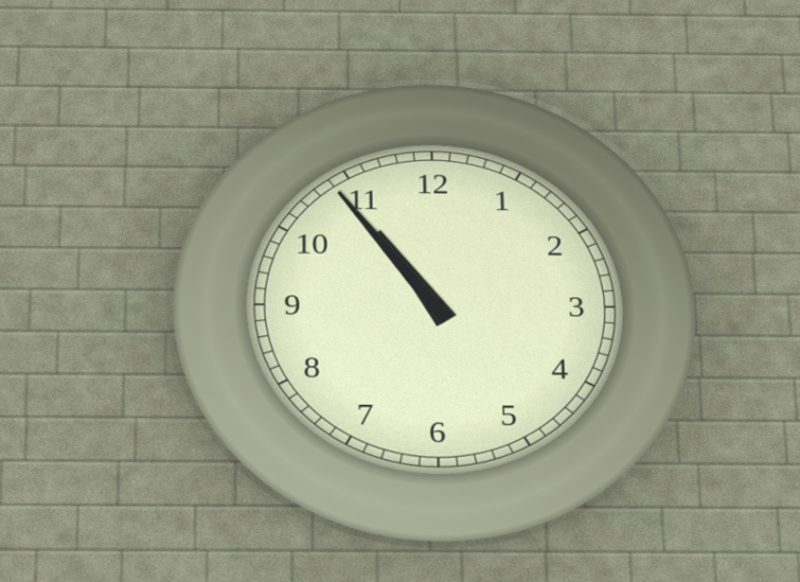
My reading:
10 h 54 min
